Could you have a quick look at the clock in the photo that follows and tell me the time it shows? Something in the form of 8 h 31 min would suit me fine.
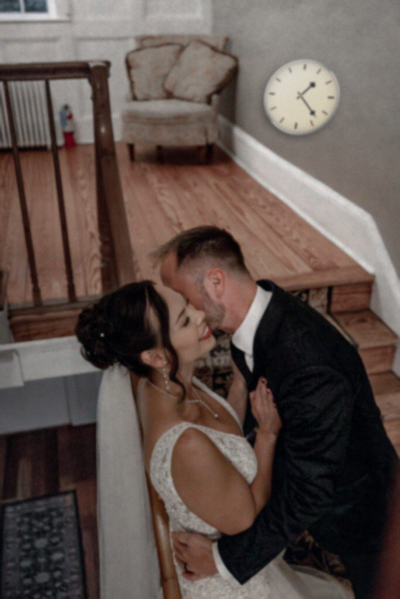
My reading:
1 h 23 min
